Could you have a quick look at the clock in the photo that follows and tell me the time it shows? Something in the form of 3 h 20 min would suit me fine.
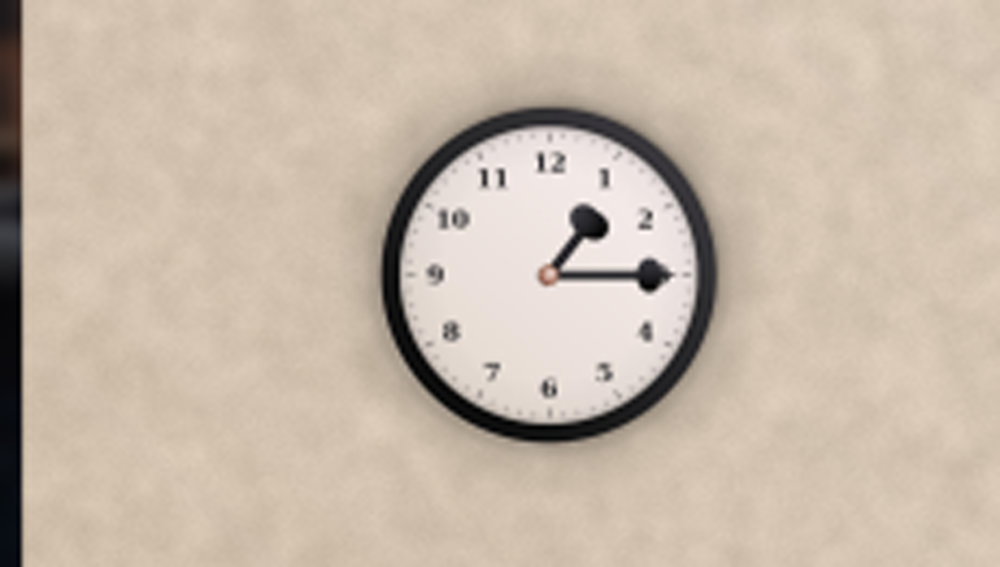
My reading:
1 h 15 min
